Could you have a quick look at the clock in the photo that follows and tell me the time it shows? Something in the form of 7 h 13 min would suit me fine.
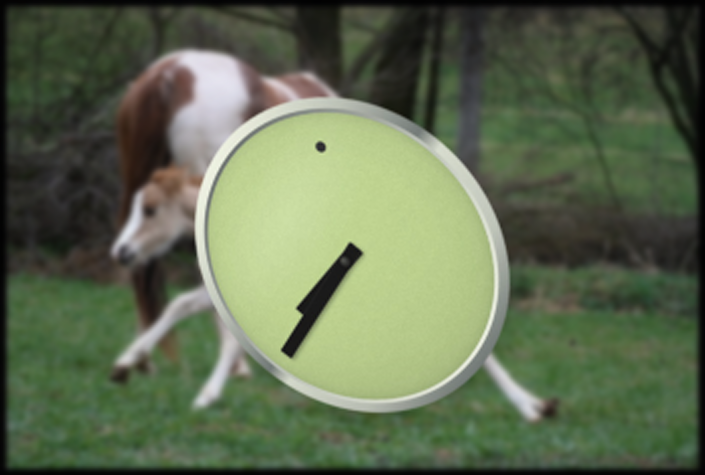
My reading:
7 h 37 min
